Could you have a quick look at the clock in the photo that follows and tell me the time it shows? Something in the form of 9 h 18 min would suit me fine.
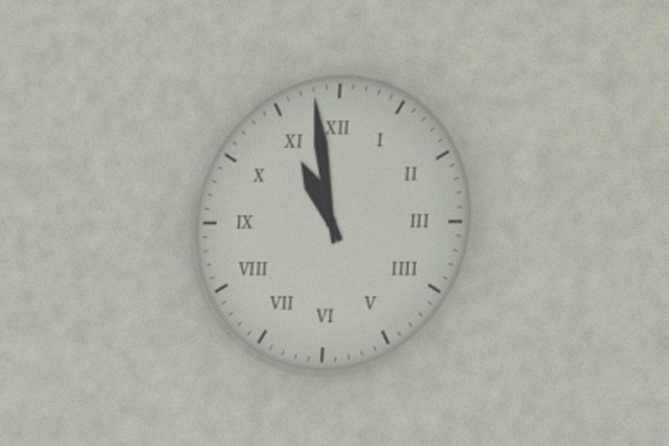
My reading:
10 h 58 min
